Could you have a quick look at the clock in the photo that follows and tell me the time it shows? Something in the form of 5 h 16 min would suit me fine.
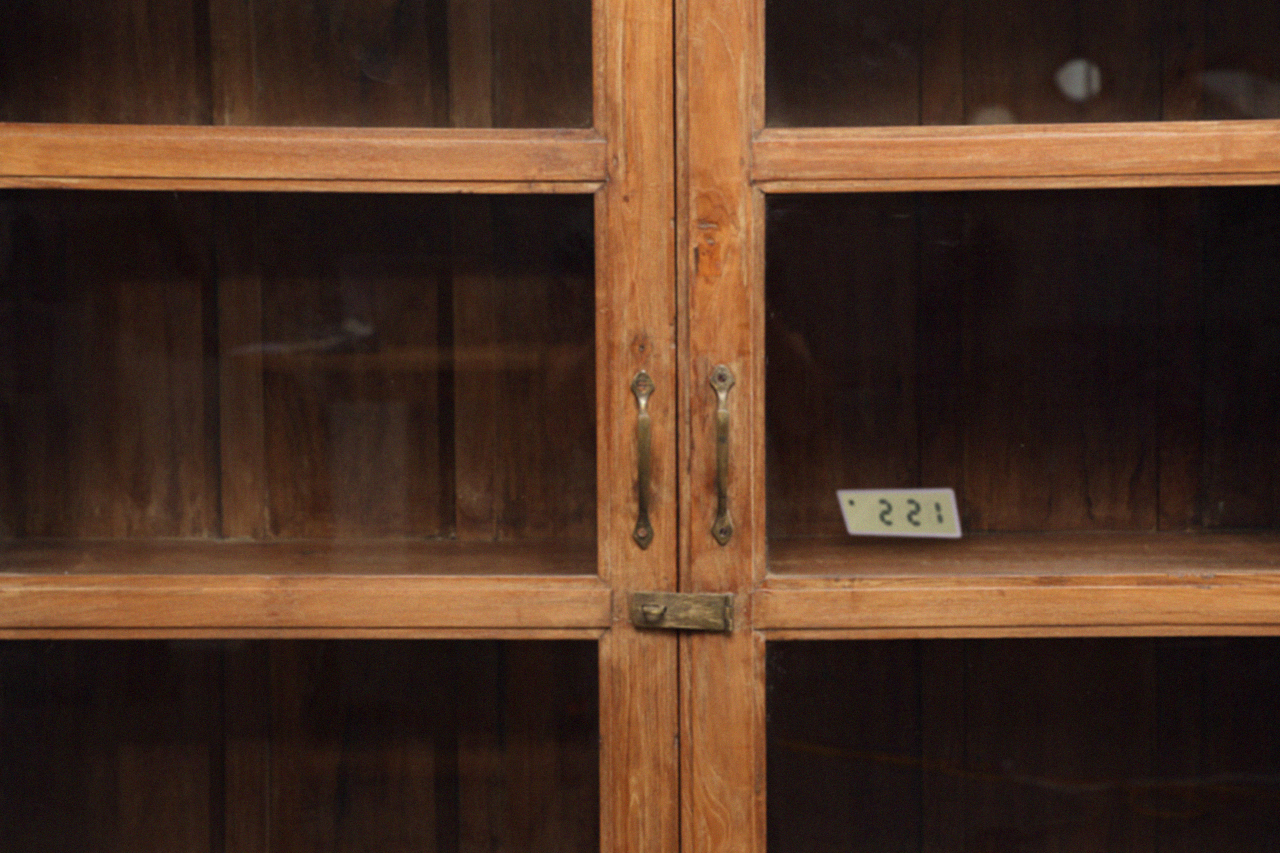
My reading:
2 h 21 min
